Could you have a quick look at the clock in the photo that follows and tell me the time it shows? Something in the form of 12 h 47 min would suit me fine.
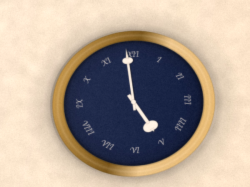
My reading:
4 h 59 min
